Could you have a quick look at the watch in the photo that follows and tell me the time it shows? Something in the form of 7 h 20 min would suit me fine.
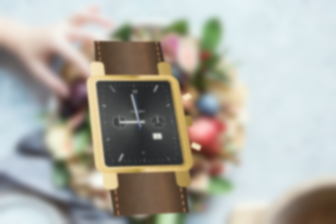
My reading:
8 h 59 min
